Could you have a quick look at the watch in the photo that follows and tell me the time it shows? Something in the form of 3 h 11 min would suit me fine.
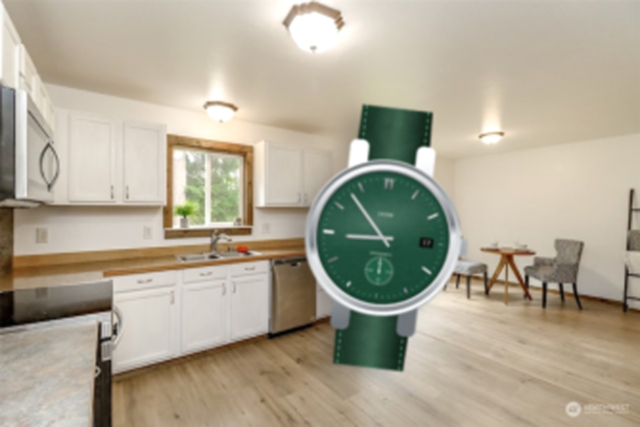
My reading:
8 h 53 min
